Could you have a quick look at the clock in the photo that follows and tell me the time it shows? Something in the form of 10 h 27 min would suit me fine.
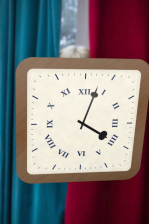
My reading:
4 h 03 min
